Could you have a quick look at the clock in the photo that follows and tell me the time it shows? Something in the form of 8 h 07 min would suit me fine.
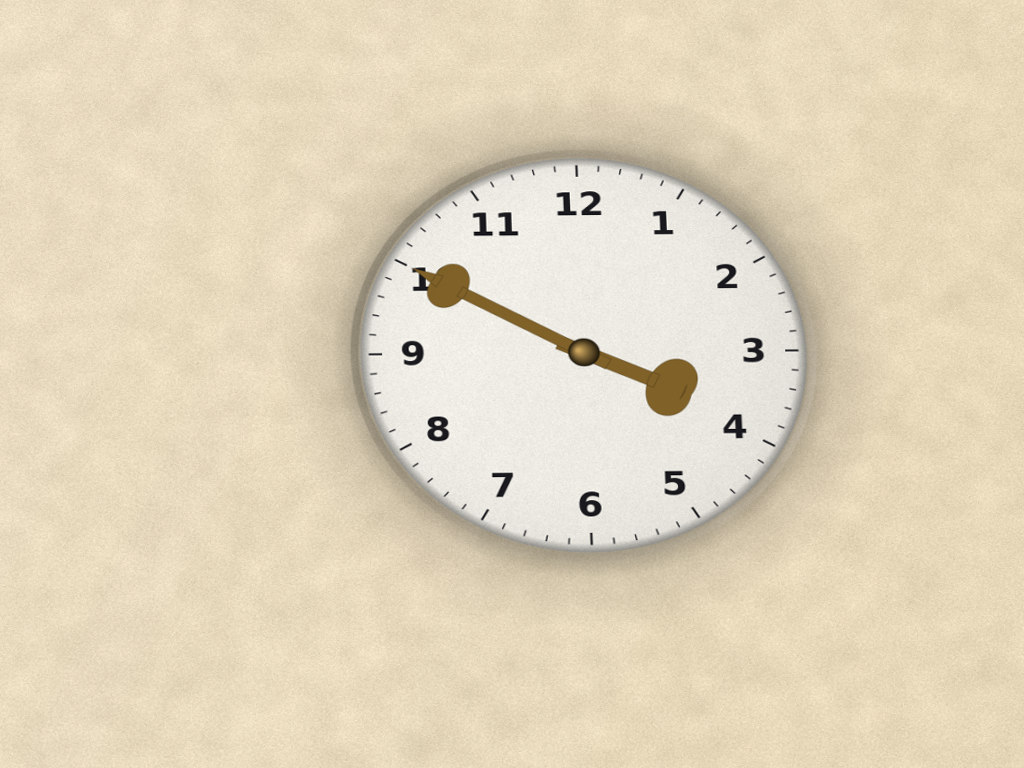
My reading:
3 h 50 min
